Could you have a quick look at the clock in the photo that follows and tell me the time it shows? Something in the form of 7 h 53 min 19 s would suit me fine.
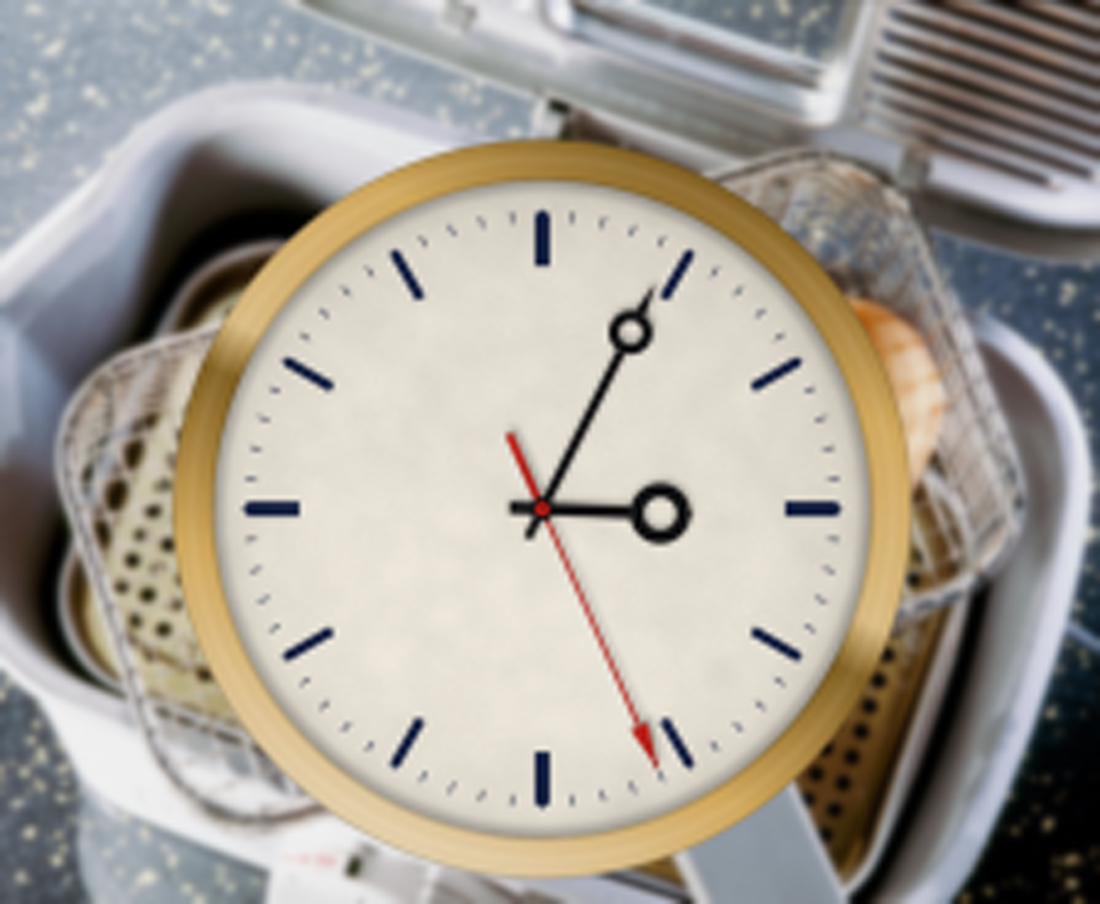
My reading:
3 h 04 min 26 s
